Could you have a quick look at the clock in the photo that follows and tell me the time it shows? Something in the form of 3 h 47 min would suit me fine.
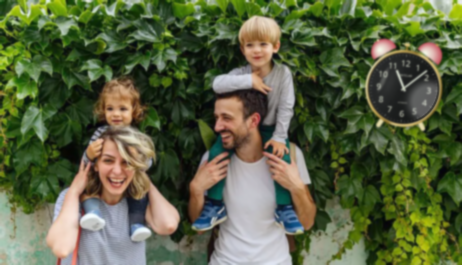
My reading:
11 h 08 min
